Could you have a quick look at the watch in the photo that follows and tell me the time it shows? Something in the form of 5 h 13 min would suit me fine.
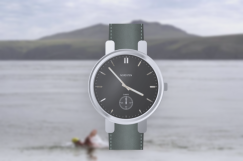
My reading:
3 h 53 min
